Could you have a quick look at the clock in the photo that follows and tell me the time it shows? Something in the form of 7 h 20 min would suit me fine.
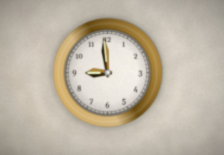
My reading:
8 h 59 min
